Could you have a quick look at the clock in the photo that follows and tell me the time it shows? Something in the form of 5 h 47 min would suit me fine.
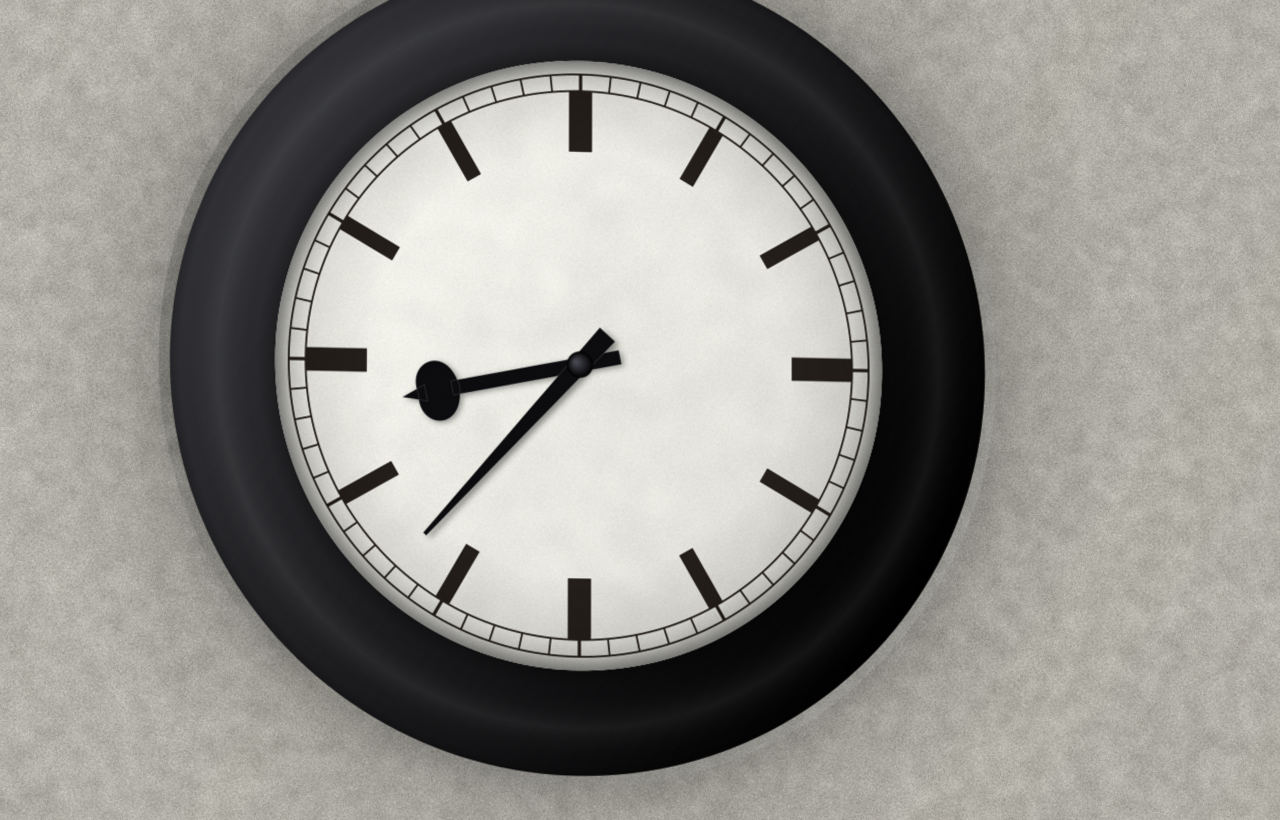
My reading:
8 h 37 min
